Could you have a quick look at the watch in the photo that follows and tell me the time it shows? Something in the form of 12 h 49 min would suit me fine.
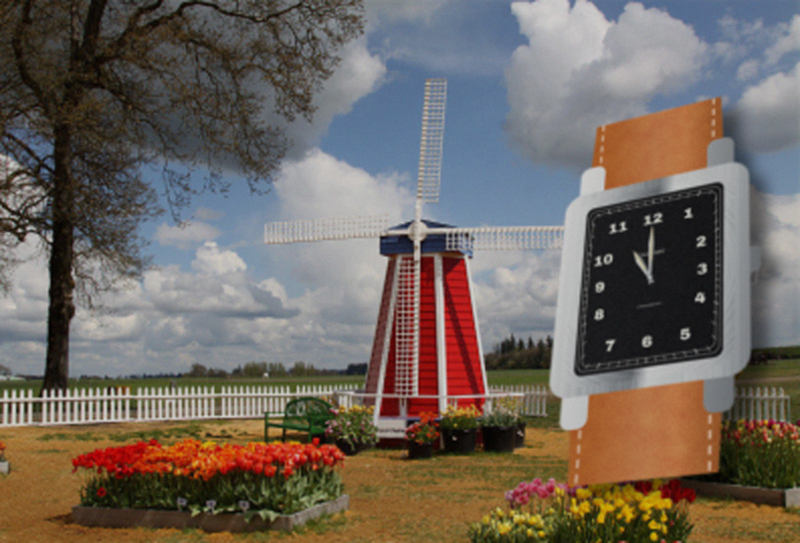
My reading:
11 h 00 min
